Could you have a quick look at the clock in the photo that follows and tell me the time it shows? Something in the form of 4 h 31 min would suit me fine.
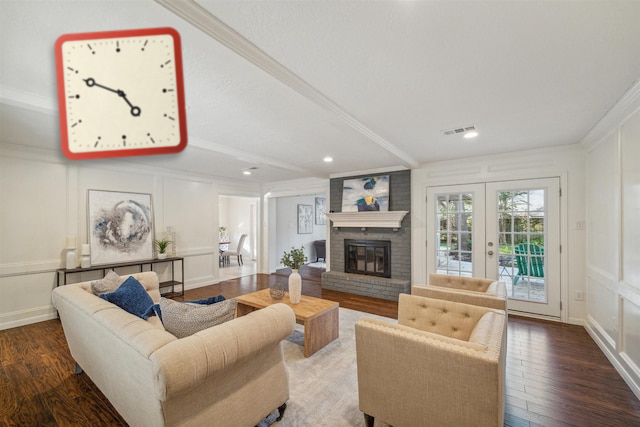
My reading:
4 h 49 min
